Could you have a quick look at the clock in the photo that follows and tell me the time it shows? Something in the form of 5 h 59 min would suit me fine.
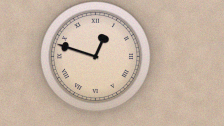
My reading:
12 h 48 min
